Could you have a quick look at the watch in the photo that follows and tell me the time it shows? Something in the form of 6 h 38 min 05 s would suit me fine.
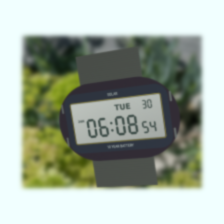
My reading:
6 h 08 min 54 s
